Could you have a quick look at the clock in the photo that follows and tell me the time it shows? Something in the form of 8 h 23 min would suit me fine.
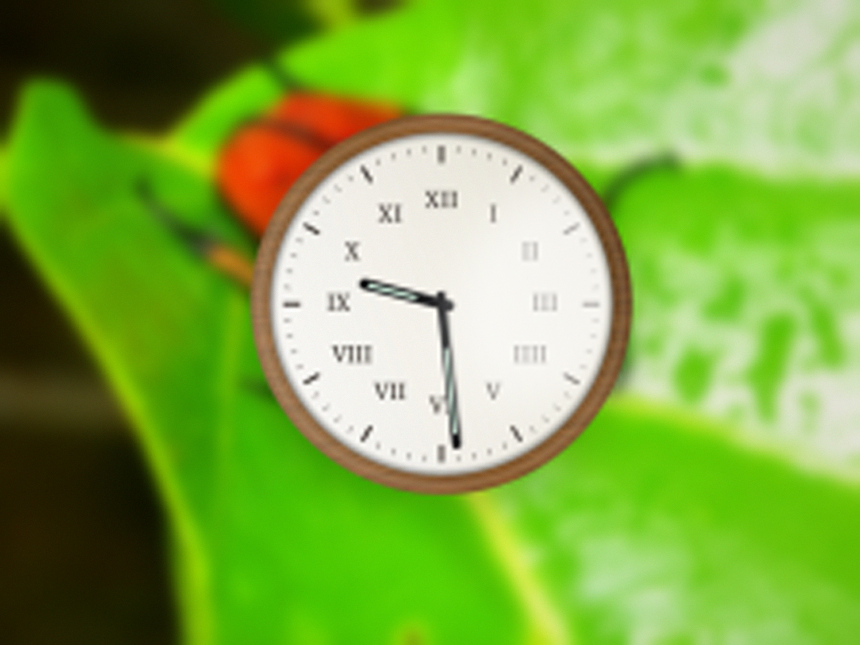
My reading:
9 h 29 min
